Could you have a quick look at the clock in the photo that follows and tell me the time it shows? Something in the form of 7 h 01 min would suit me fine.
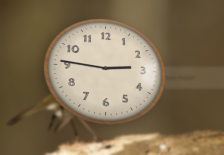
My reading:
2 h 46 min
